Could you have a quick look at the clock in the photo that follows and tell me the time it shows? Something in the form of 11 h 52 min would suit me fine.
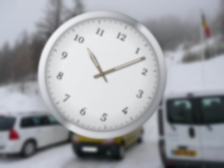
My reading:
10 h 07 min
